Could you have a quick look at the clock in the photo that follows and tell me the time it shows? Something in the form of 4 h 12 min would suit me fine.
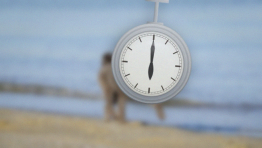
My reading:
6 h 00 min
